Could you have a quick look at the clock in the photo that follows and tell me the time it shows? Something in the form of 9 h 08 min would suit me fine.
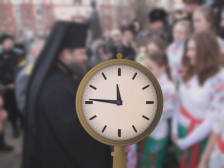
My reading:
11 h 46 min
